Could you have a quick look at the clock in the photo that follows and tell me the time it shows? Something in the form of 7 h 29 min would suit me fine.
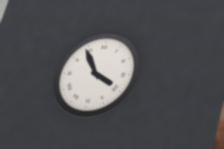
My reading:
3 h 54 min
